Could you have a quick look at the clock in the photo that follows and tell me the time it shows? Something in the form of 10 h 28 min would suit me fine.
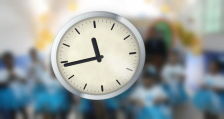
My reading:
11 h 44 min
